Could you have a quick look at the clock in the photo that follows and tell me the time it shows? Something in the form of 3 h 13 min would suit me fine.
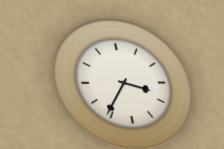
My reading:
3 h 36 min
